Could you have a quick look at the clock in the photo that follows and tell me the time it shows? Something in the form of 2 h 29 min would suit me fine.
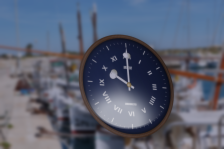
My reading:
10 h 00 min
